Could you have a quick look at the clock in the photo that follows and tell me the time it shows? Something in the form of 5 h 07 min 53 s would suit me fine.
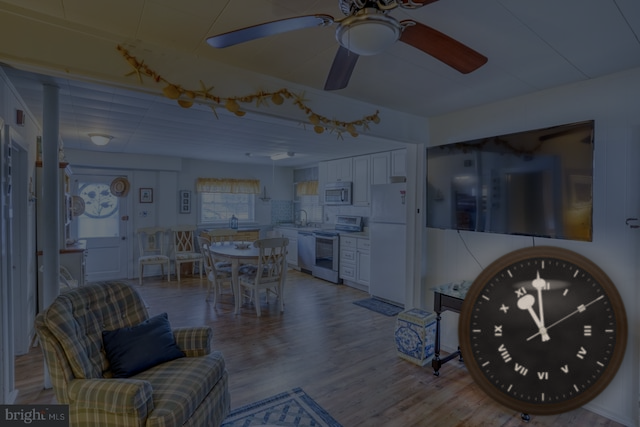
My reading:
10 h 59 min 10 s
